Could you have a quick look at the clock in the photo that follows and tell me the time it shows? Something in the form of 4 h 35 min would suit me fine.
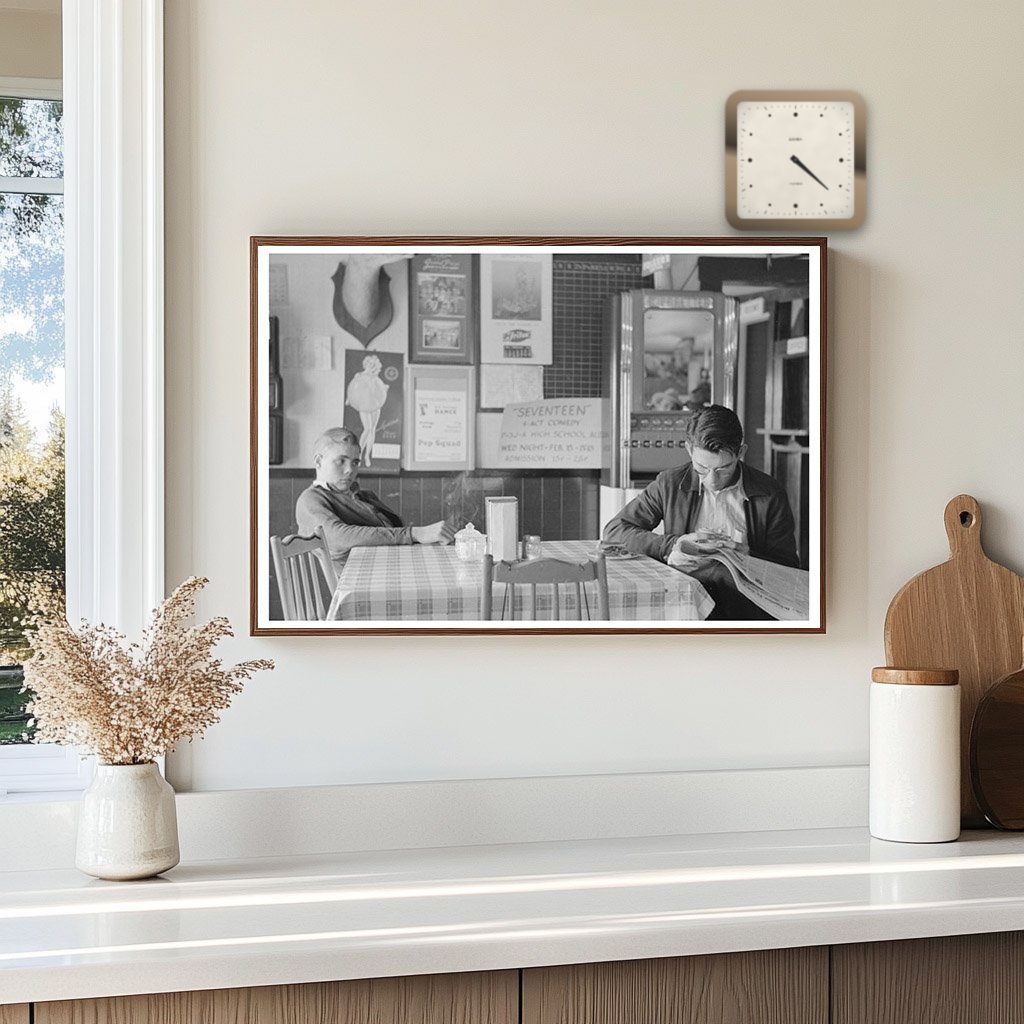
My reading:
4 h 22 min
